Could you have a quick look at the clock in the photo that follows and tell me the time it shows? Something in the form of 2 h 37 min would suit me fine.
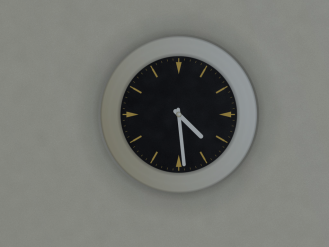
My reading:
4 h 29 min
